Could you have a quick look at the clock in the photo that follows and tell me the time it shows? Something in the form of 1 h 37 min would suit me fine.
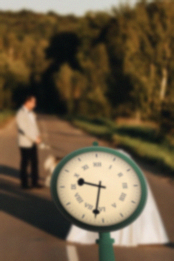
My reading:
9 h 32 min
